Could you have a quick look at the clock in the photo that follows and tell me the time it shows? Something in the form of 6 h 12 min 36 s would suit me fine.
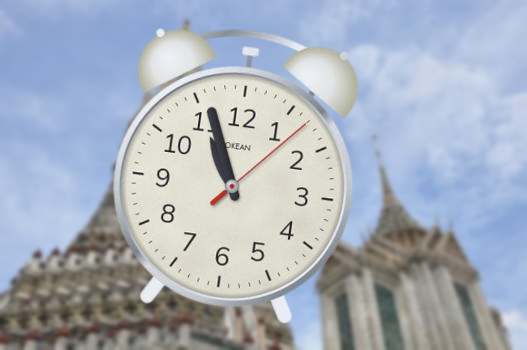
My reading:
10 h 56 min 07 s
